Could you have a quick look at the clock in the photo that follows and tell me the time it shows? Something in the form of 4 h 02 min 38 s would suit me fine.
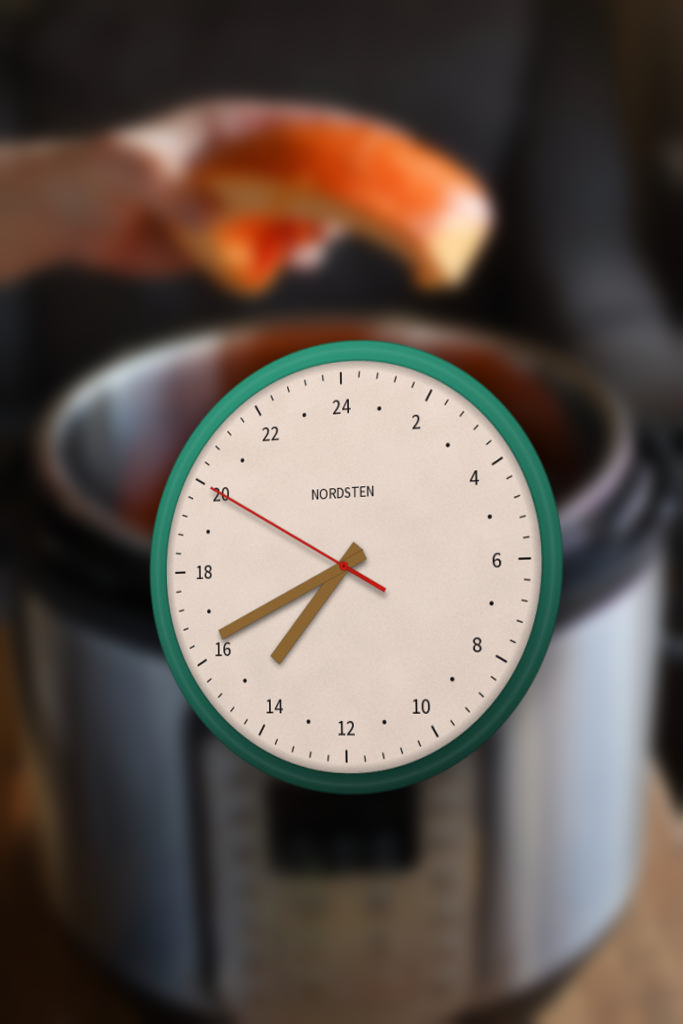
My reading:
14 h 40 min 50 s
